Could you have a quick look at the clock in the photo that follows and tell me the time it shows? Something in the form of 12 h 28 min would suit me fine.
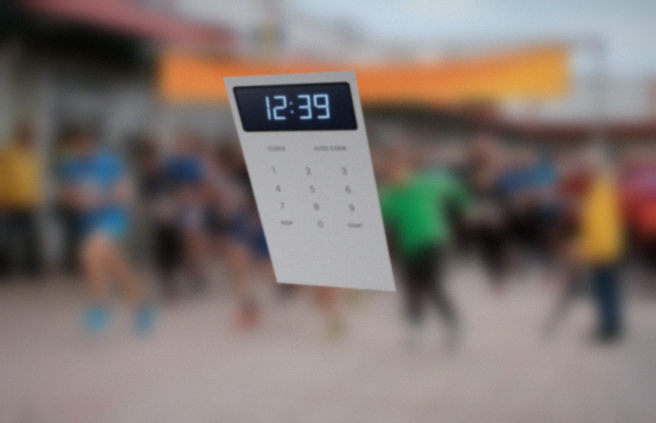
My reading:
12 h 39 min
